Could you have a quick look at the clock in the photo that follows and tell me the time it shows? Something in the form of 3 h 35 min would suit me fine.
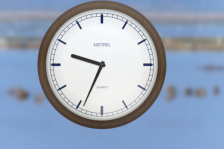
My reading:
9 h 34 min
